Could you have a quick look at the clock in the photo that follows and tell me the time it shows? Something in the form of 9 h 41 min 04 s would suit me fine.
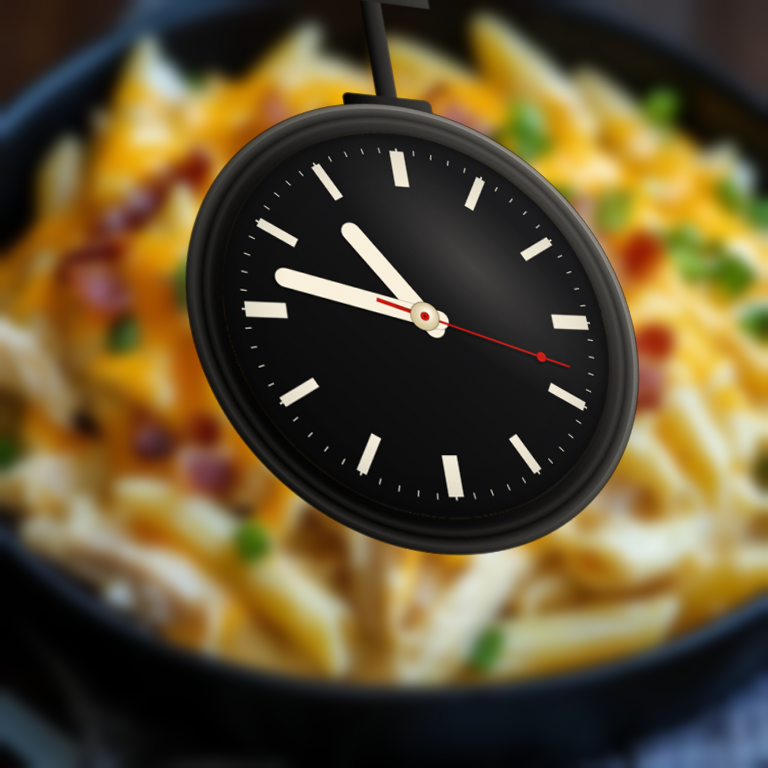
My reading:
10 h 47 min 18 s
